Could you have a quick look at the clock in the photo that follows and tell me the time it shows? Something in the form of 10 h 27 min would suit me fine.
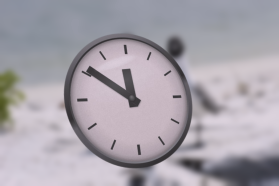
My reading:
11 h 51 min
